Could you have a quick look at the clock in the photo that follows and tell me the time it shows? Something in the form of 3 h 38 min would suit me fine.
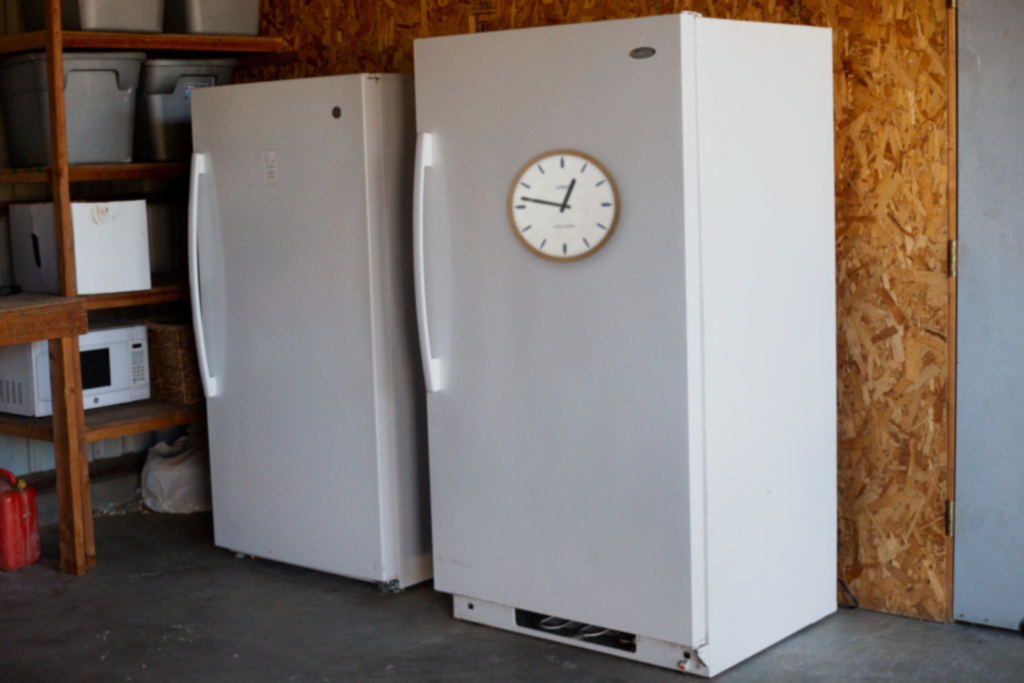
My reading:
12 h 47 min
